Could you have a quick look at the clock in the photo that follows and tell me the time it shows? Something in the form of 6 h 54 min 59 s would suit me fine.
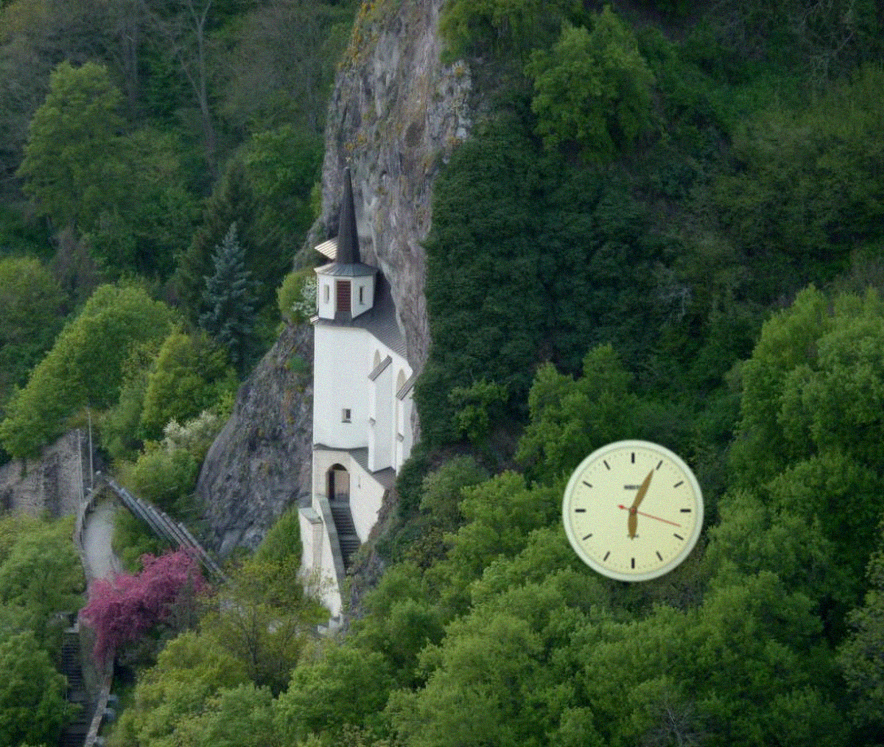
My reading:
6 h 04 min 18 s
